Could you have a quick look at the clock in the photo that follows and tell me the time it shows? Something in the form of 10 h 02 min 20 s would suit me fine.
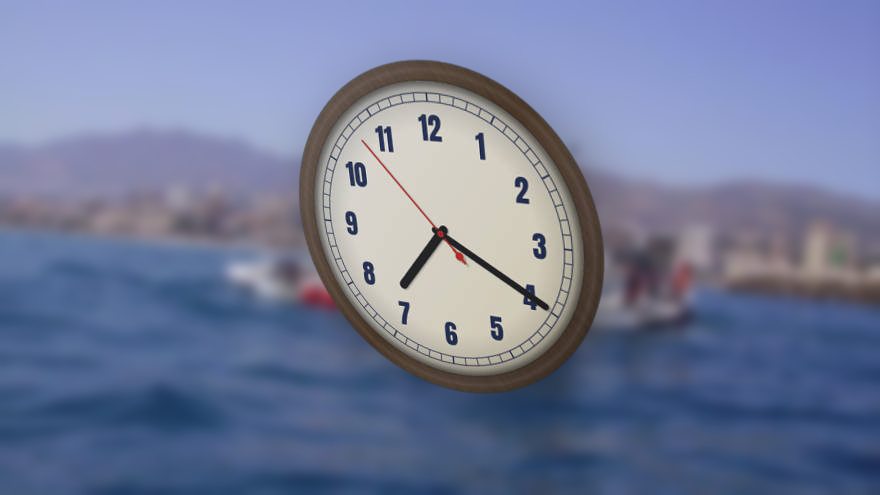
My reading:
7 h 19 min 53 s
